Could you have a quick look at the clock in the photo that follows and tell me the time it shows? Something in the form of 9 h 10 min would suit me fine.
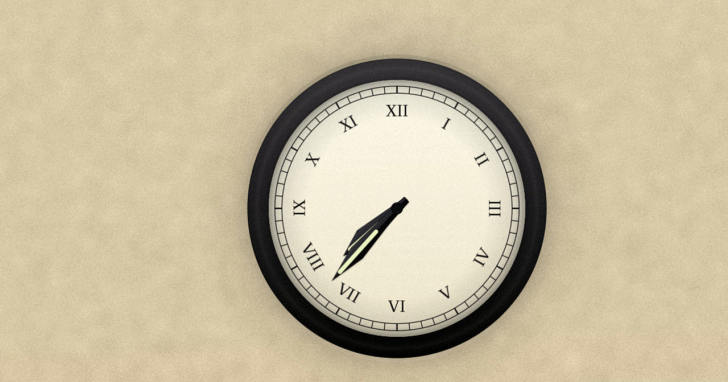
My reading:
7 h 37 min
